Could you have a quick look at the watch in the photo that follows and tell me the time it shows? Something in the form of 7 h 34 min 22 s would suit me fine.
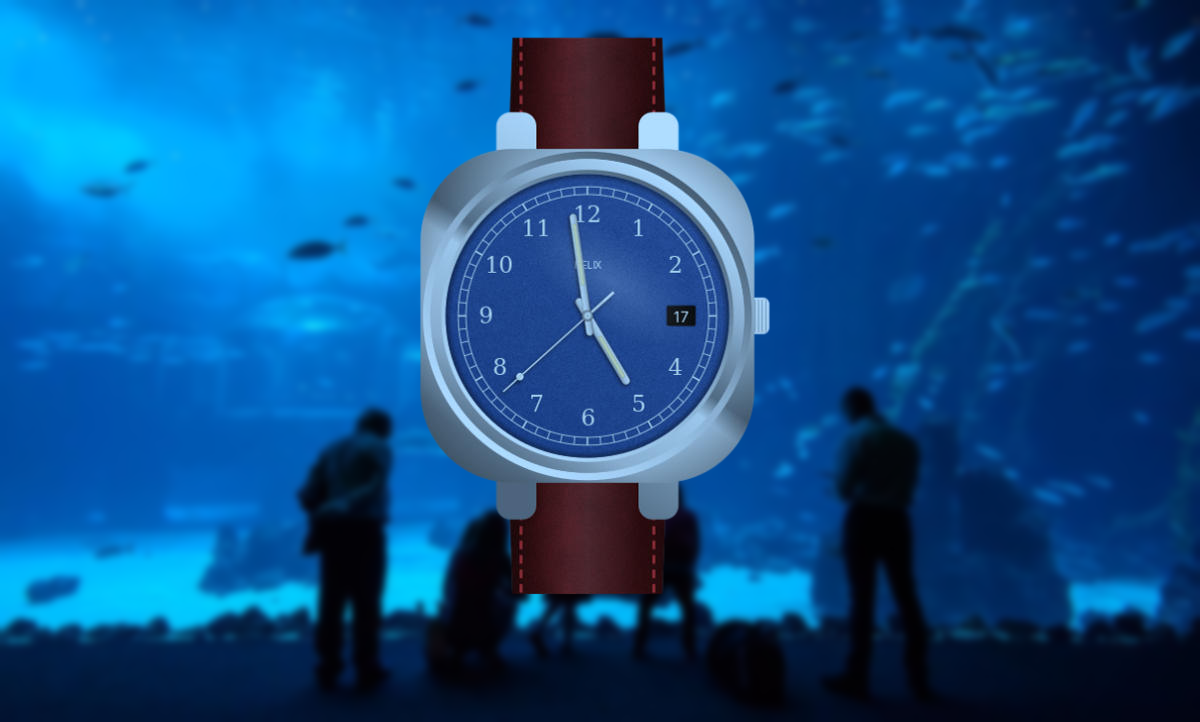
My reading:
4 h 58 min 38 s
